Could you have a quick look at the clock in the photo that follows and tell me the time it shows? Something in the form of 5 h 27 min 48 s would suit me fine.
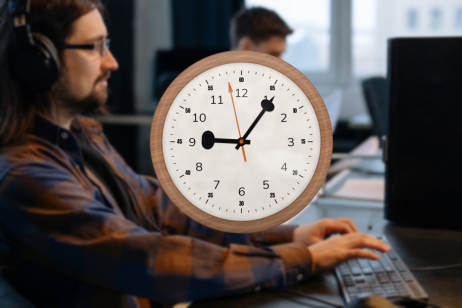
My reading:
9 h 05 min 58 s
